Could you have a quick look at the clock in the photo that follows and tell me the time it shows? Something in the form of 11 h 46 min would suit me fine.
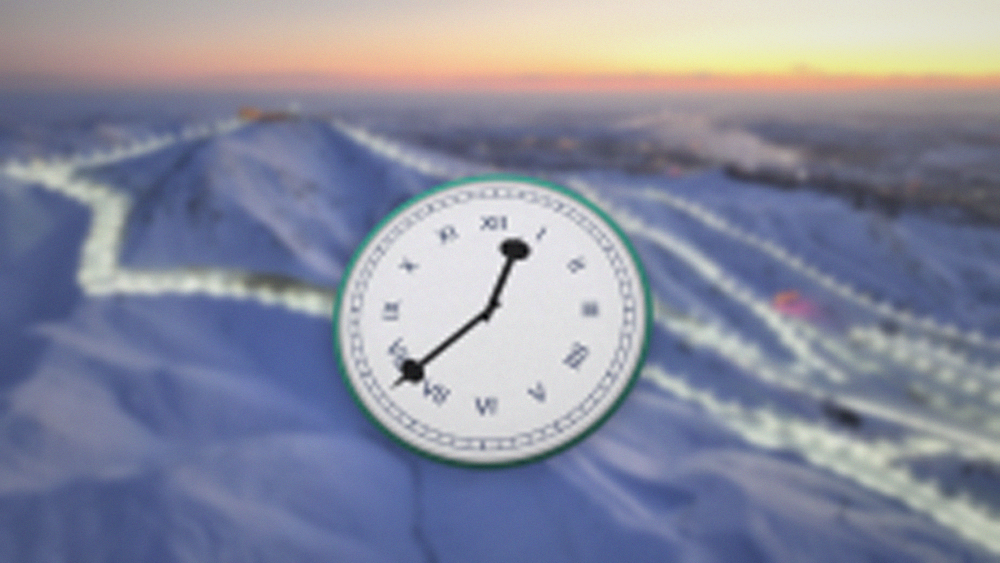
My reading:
12 h 38 min
